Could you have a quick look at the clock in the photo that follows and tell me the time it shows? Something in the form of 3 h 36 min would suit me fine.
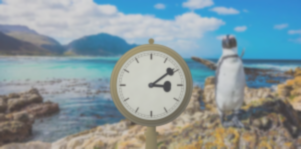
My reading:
3 h 09 min
